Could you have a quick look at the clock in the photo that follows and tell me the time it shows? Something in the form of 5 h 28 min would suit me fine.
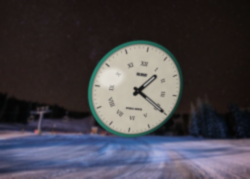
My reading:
1 h 20 min
